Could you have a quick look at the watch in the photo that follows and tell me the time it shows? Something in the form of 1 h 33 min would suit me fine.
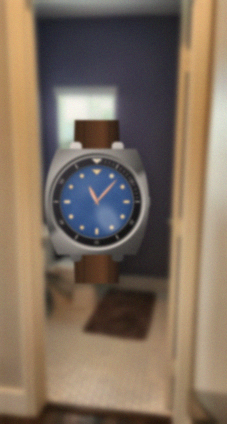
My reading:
11 h 07 min
